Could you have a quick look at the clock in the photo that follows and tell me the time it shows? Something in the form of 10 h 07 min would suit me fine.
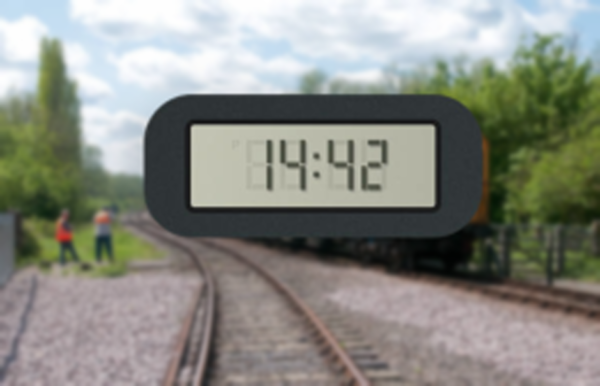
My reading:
14 h 42 min
